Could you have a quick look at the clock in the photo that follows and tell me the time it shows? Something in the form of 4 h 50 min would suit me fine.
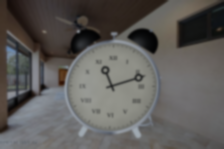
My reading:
11 h 12 min
